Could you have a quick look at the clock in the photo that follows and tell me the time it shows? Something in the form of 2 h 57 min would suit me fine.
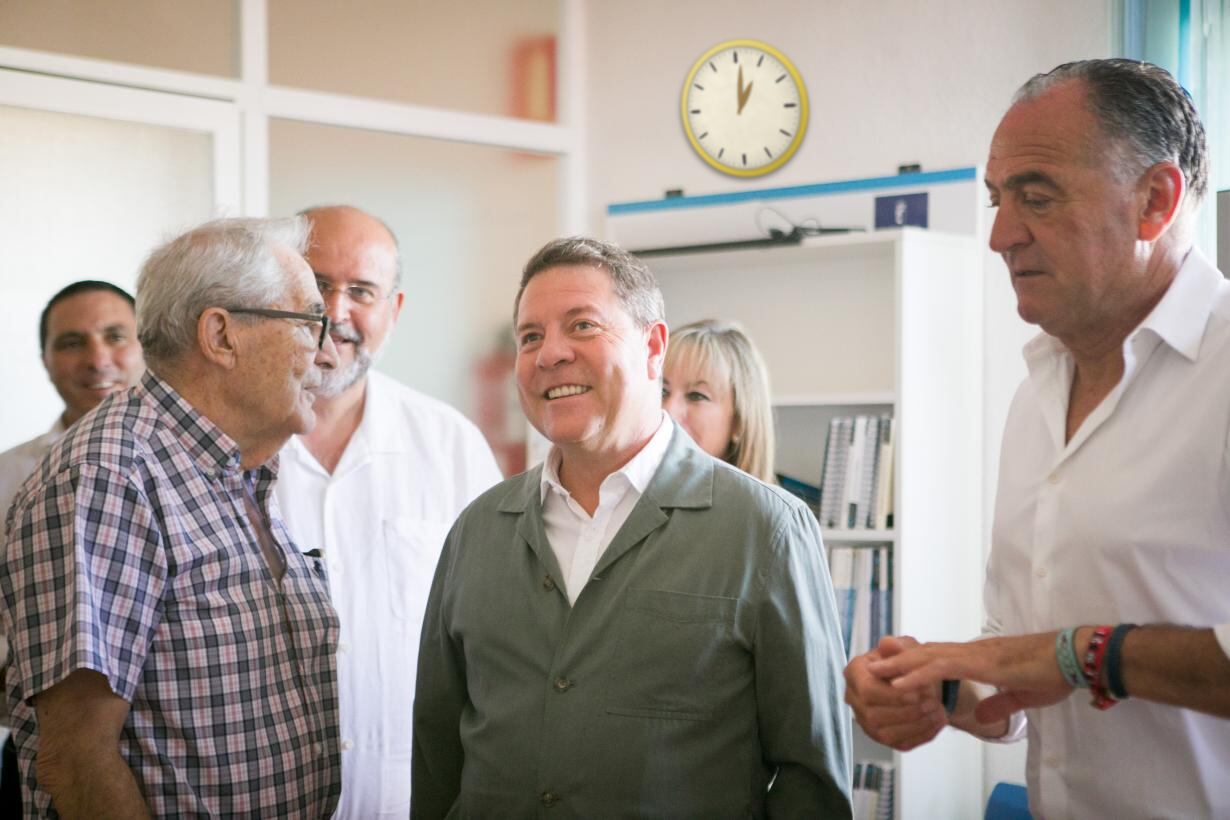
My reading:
1 h 01 min
